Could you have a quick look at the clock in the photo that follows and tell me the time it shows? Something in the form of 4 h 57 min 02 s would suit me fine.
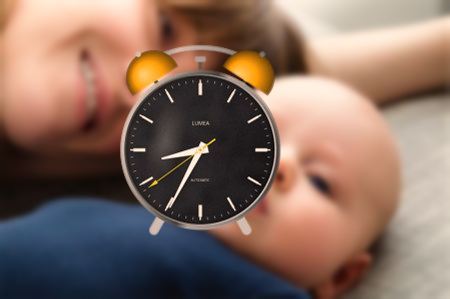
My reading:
8 h 34 min 39 s
